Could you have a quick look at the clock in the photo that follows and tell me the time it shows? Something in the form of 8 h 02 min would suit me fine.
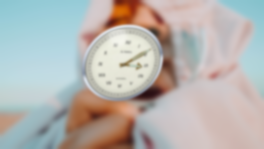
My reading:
3 h 09 min
